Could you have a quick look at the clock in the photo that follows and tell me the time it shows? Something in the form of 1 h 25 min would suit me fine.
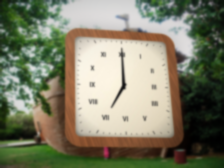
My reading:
7 h 00 min
